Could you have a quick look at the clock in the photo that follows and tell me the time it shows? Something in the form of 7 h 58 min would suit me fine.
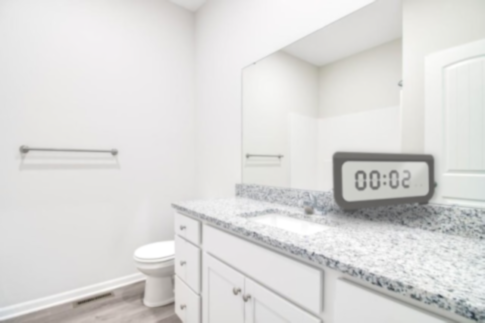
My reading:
0 h 02 min
